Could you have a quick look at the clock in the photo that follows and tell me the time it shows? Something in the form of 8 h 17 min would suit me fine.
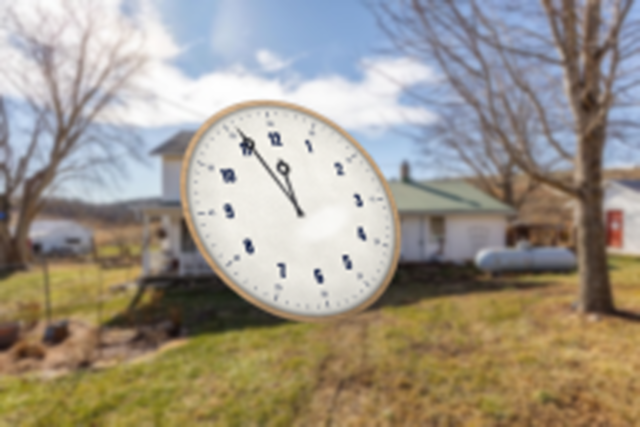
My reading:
11 h 56 min
